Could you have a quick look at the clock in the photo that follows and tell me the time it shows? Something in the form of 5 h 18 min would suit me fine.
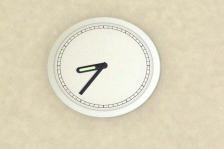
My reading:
8 h 36 min
